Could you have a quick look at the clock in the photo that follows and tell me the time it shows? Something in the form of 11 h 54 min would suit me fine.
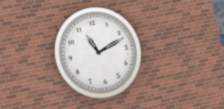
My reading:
11 h 12 min
